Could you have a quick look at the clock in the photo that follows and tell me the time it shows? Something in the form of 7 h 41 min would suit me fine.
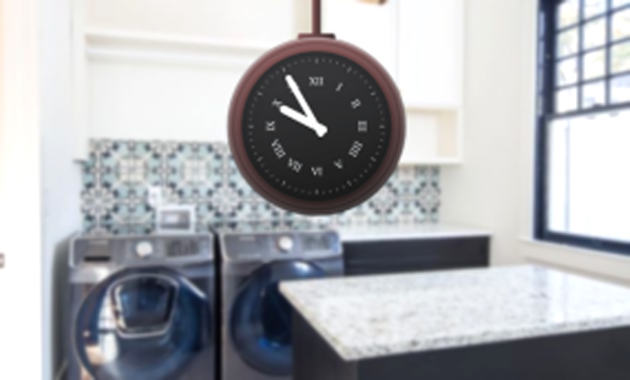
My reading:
9 h 55 min
